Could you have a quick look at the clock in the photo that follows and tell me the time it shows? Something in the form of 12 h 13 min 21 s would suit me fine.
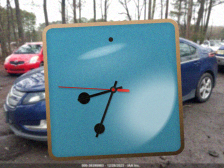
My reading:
8 h 33 min 46 s
